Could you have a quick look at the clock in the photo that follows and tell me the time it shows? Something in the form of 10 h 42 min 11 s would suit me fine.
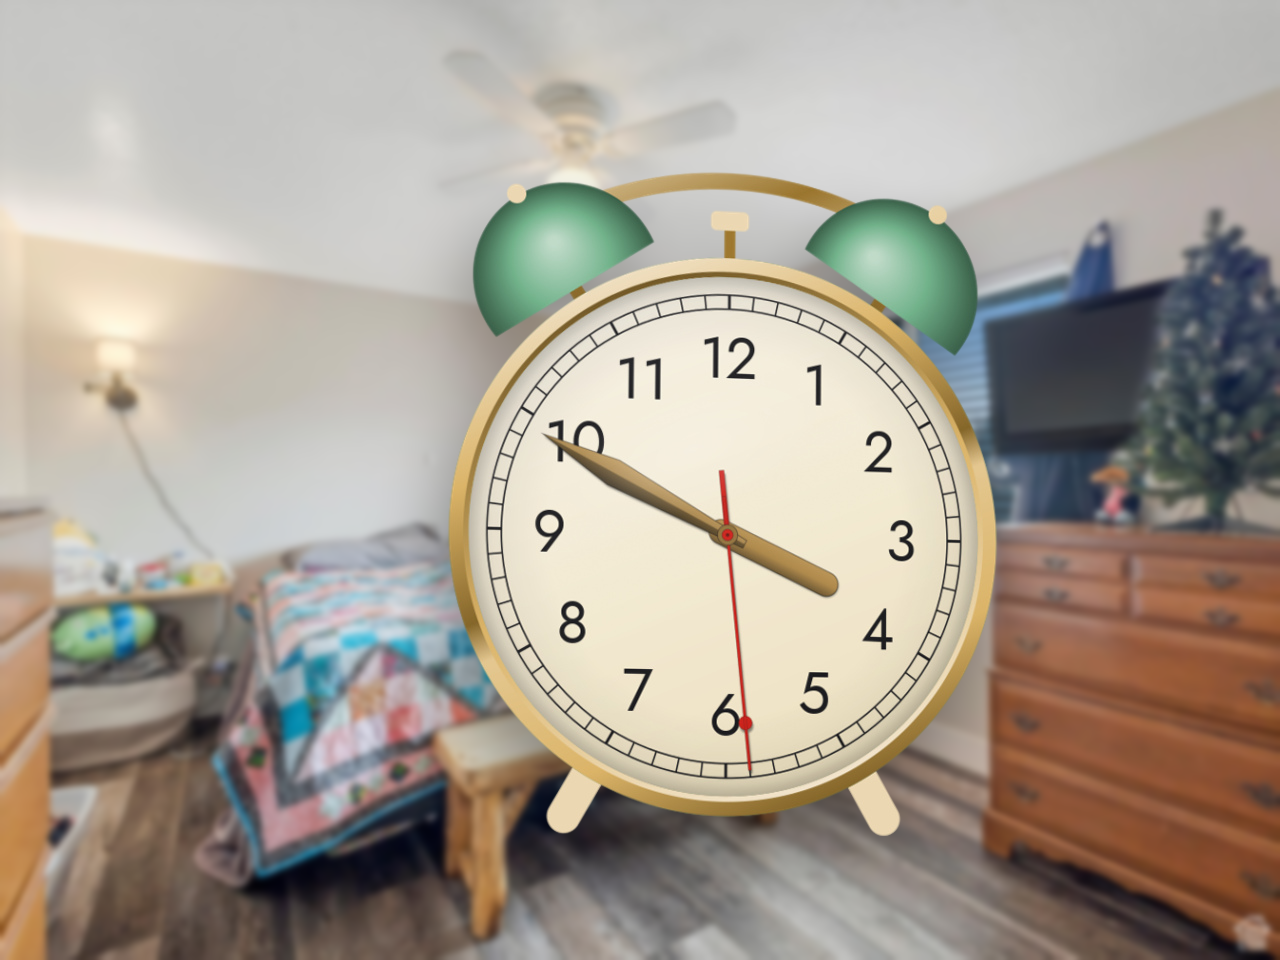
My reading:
3 h 49 min 29 s
